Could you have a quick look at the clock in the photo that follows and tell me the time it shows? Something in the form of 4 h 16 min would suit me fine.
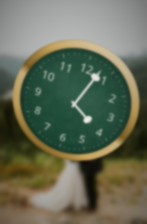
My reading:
4 h 03 min
